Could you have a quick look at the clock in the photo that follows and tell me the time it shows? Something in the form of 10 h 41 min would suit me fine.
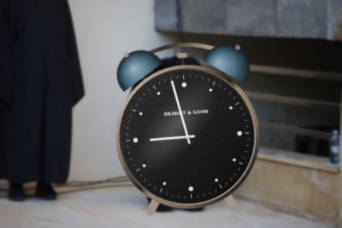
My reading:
8 h 58 min
